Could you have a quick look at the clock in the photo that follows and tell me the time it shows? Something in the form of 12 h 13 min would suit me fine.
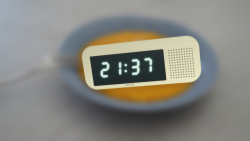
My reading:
21 h 37 min
